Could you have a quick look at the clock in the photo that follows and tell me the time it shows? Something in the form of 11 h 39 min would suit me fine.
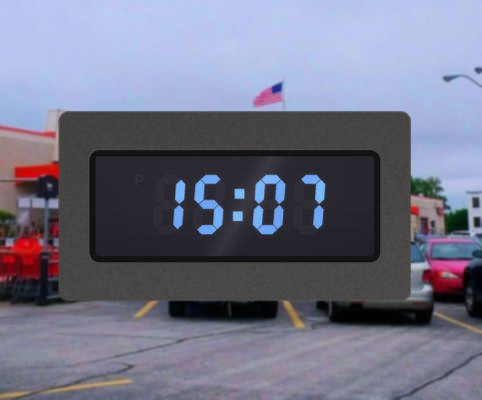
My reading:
15 h 07 min
